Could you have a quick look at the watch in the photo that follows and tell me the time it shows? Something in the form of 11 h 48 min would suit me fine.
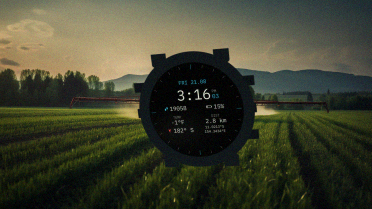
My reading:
3 h 16 min
